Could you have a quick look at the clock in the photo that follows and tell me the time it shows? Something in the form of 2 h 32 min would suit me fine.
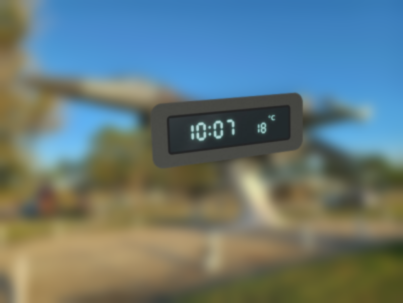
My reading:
10 h 07 min
